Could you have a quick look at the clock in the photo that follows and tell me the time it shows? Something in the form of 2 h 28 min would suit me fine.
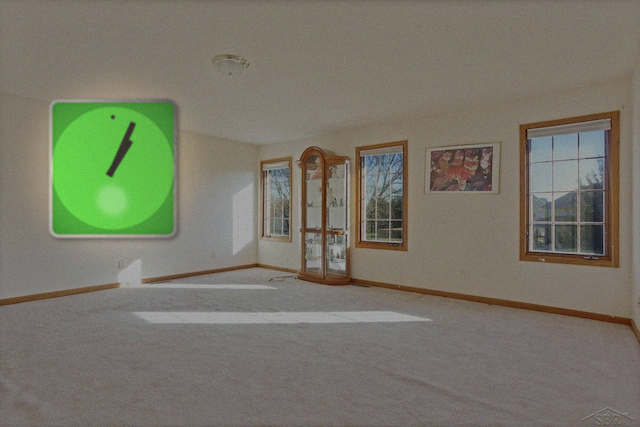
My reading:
1 h 04 min
